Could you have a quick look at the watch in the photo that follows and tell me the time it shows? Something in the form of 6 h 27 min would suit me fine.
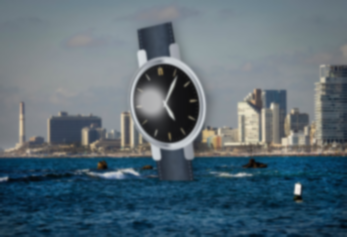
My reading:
5 h 06 min
